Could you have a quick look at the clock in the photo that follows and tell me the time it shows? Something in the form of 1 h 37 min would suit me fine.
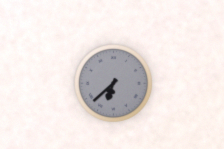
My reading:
6 h 38 min
